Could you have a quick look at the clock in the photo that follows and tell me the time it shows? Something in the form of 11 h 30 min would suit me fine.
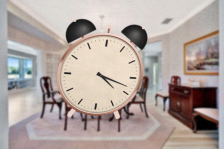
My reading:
4 h 18 min
